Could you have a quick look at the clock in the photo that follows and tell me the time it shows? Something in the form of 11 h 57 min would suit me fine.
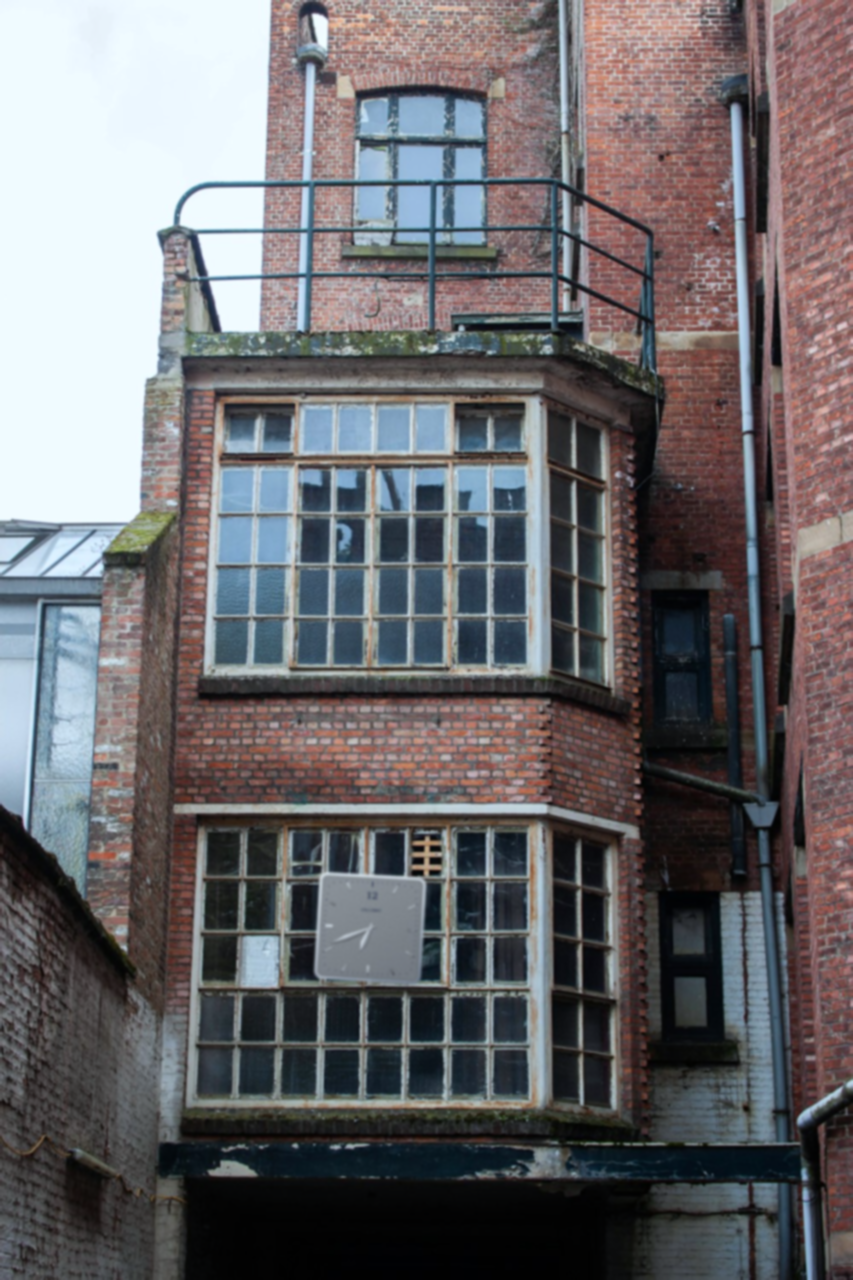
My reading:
6 h 41 min
